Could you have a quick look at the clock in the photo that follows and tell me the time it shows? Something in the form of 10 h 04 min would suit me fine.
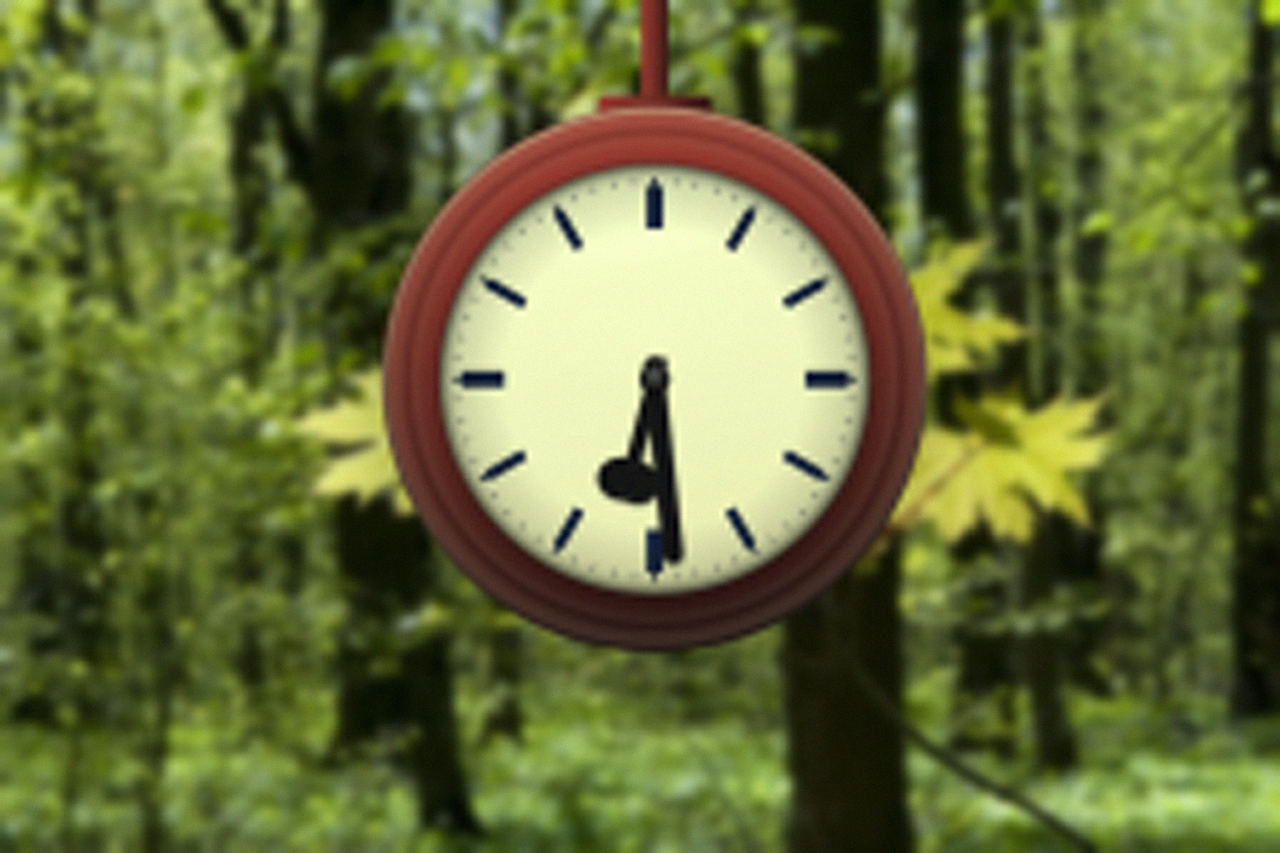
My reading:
6 h 29 min
